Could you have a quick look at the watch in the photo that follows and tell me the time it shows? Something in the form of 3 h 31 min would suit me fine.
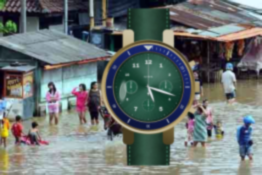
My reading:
5 h 18 min
